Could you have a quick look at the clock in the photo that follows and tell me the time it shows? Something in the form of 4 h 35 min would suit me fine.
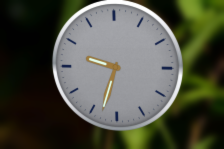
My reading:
9 h 33 min
